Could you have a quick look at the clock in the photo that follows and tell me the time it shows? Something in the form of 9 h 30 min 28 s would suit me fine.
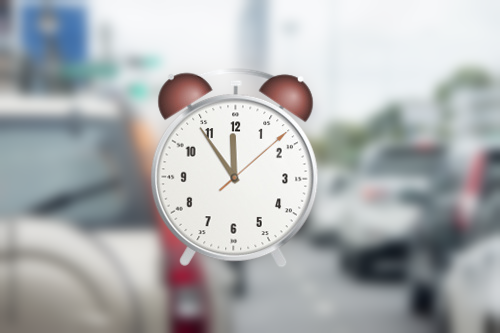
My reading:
11 h 54 min 08 s
